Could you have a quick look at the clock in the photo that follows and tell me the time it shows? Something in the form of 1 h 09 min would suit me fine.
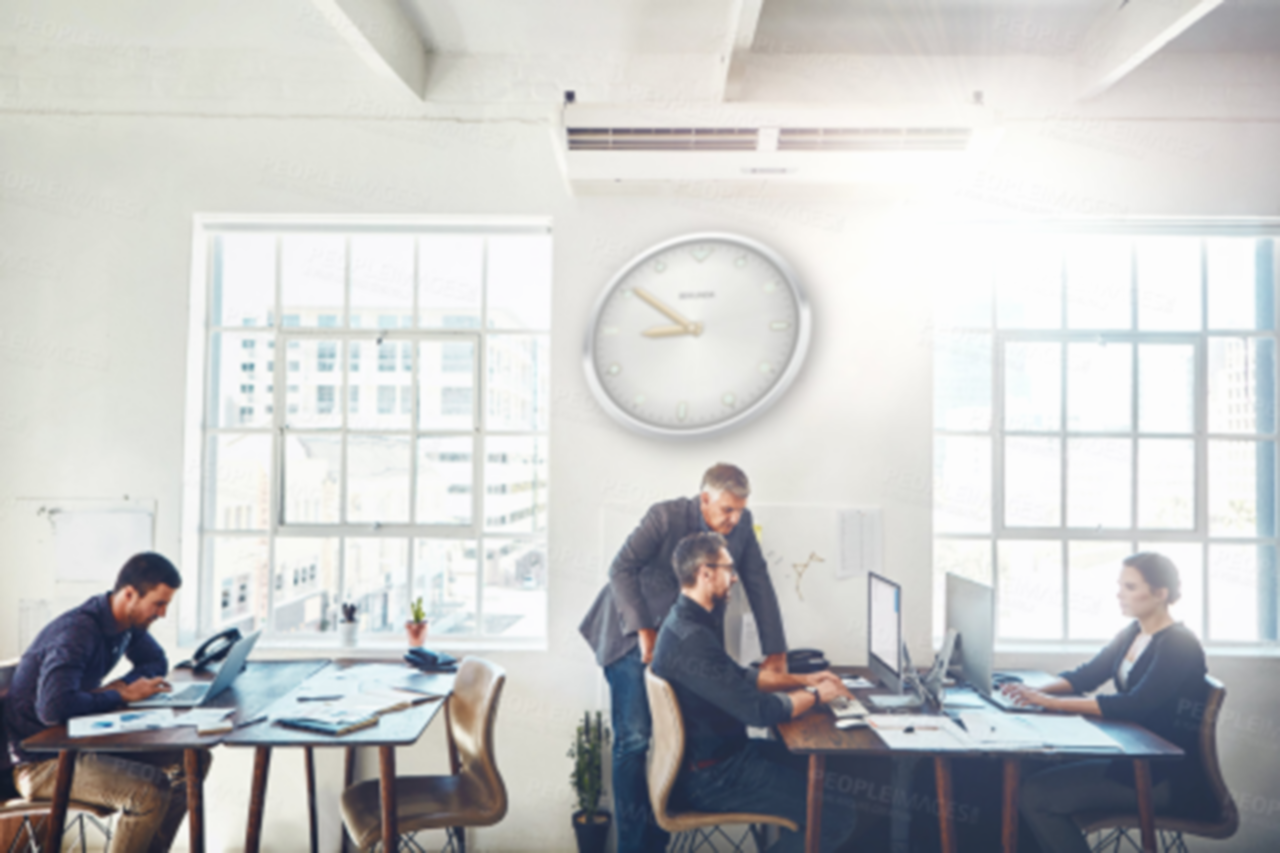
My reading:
8 h 51 min
